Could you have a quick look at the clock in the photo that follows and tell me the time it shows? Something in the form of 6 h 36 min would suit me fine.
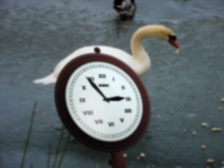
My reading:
2 h 54 min
